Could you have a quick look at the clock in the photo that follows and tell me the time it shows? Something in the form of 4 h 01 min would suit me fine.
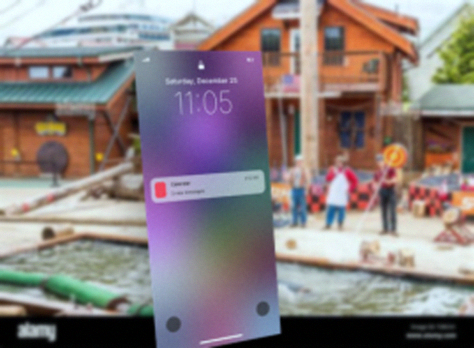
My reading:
11 h 05 min
